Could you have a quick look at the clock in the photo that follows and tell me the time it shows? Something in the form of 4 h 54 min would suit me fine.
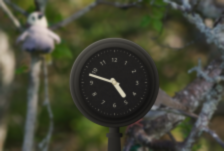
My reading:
4 h 48 min
